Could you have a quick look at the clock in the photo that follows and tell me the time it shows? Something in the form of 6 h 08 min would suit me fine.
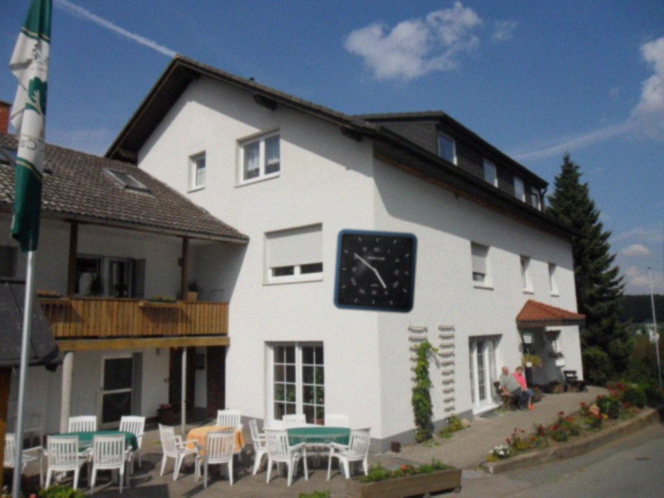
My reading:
4 h 51 min
